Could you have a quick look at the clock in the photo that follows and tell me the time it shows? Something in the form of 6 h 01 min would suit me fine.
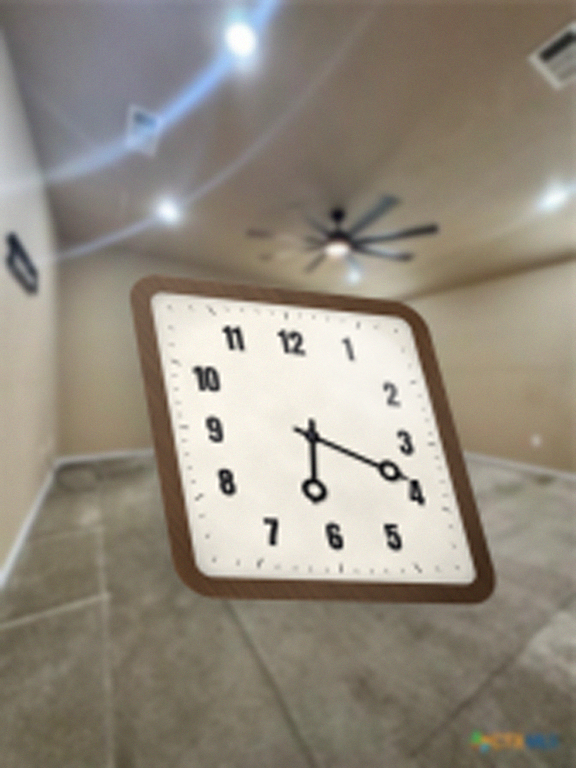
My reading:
6 h 19 min
